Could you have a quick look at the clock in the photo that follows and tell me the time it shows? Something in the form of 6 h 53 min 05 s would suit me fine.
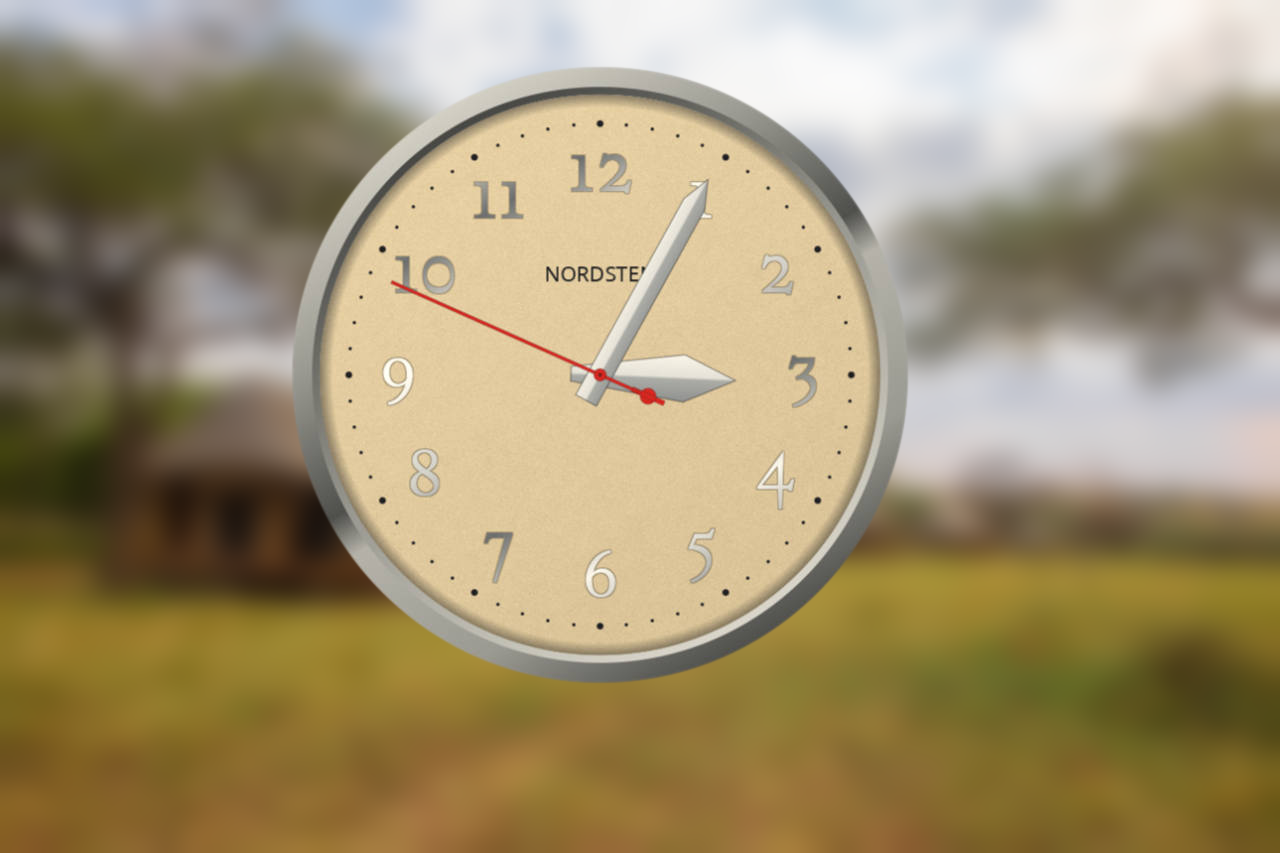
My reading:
3 h 04 min 49 s
